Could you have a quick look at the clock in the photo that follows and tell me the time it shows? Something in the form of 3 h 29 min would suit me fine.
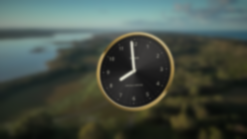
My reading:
7 h 59 min
